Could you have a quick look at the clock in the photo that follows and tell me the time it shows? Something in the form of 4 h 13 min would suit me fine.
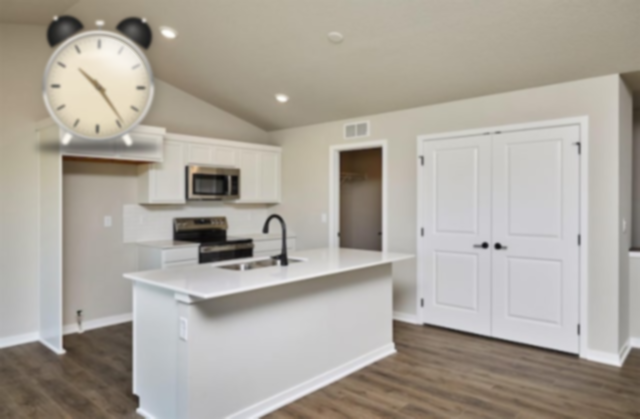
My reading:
10 h 24 min
